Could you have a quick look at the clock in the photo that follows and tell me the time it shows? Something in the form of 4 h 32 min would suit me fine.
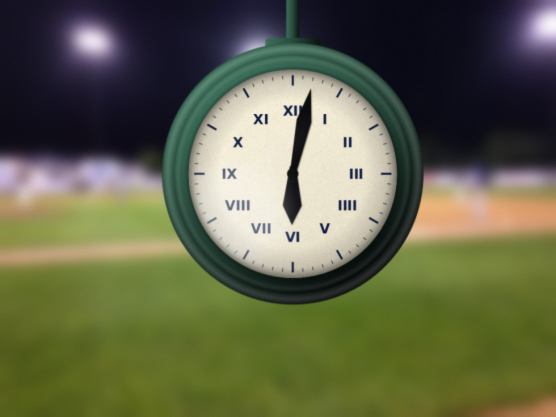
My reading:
6 h 02 min
